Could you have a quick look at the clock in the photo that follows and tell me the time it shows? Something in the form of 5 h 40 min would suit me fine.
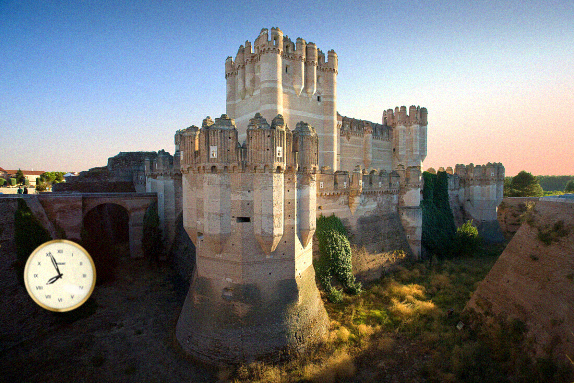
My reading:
7 h 56 min
